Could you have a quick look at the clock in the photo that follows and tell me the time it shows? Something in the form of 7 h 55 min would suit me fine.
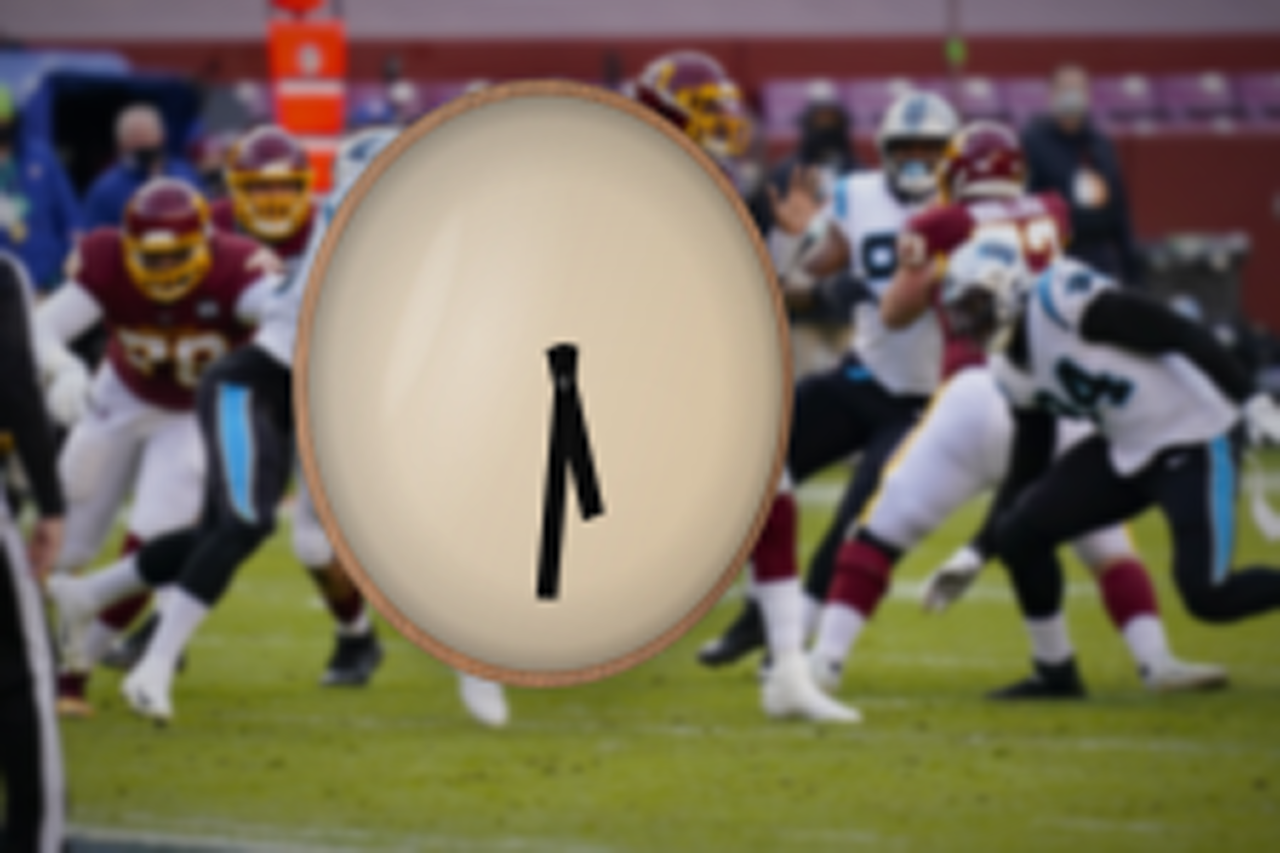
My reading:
5 h 31 min
